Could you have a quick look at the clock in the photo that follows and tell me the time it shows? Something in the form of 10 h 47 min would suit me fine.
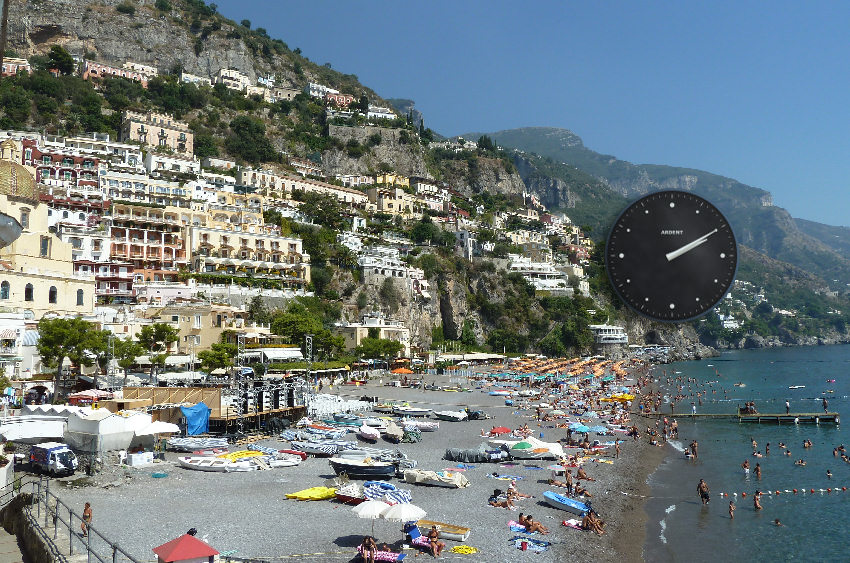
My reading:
2 h 10 min
